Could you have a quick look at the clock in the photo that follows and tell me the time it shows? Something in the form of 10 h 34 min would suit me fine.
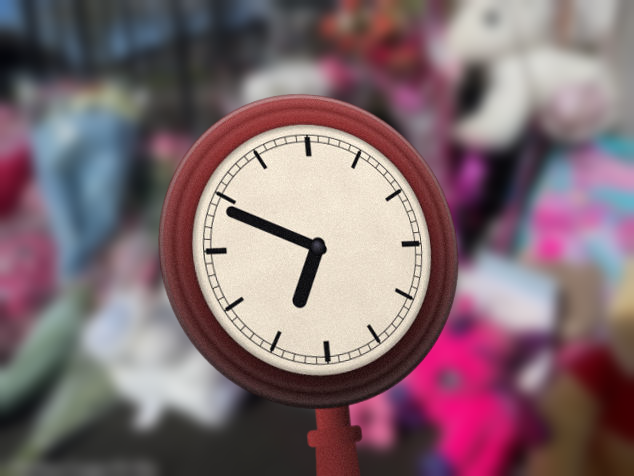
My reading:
6 h 49 min
